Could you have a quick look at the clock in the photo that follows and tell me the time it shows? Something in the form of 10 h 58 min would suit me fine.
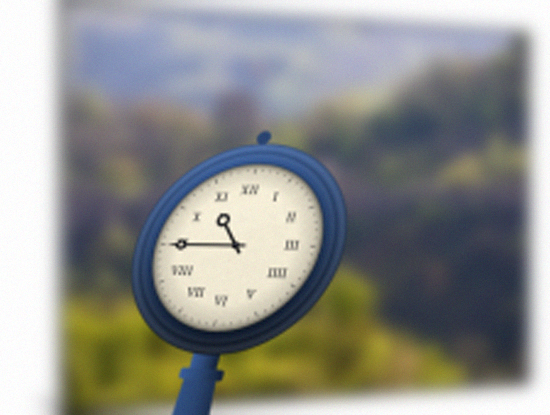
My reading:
10 h 45 min
